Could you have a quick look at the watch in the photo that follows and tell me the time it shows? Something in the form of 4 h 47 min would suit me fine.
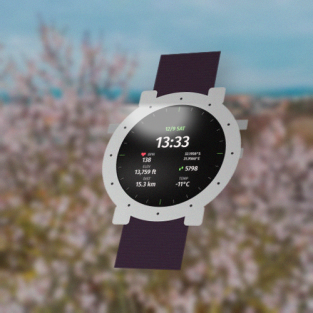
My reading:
13 h 33 min
